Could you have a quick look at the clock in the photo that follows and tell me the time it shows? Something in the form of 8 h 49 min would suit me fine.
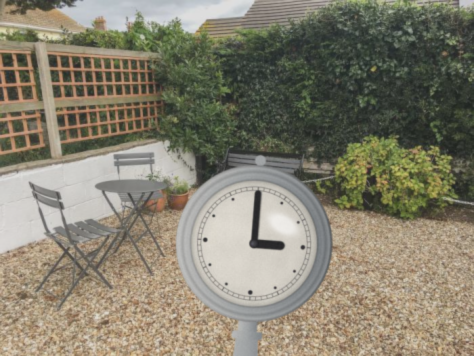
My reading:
3 h 00 min
